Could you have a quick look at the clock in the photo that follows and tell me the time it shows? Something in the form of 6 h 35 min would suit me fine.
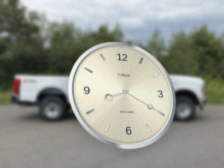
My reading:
8 h 20 min
